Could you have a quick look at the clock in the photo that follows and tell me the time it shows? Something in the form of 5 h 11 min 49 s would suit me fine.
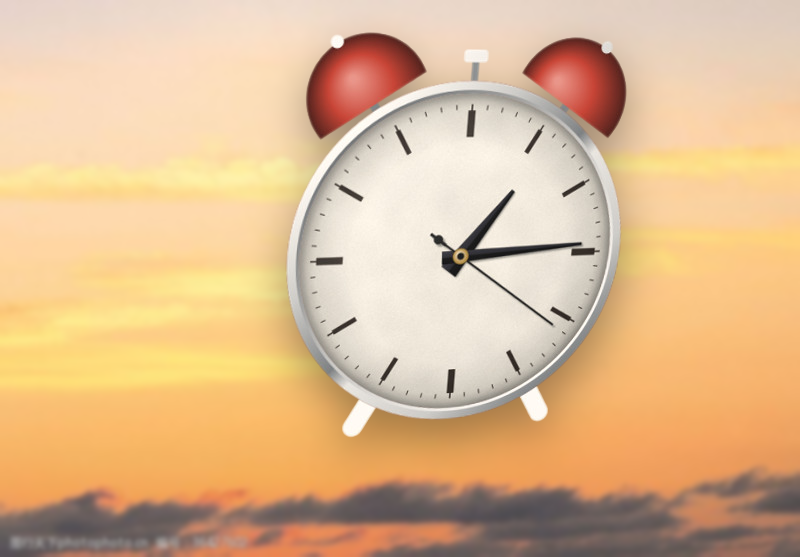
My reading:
1 h 14 min 21 s
